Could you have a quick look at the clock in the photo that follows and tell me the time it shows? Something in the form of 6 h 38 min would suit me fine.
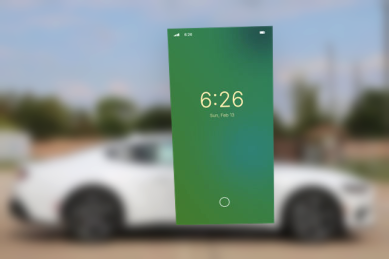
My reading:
6 h 26 min
